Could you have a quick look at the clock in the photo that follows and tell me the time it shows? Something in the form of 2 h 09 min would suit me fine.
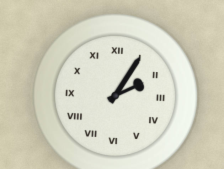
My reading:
2 h 05 min
